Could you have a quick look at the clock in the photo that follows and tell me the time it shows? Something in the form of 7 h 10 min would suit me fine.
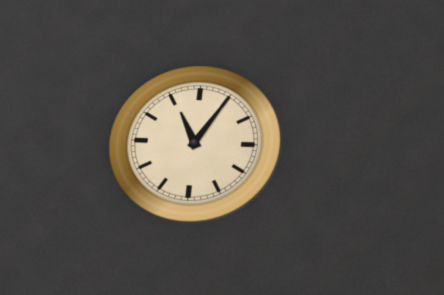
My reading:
11 h 05 min
